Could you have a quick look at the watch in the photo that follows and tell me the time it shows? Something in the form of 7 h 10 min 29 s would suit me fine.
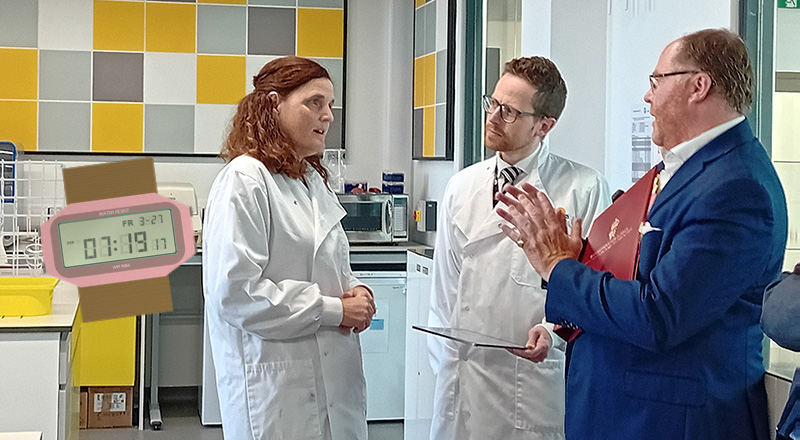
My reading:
7 h 19 min 17 s
